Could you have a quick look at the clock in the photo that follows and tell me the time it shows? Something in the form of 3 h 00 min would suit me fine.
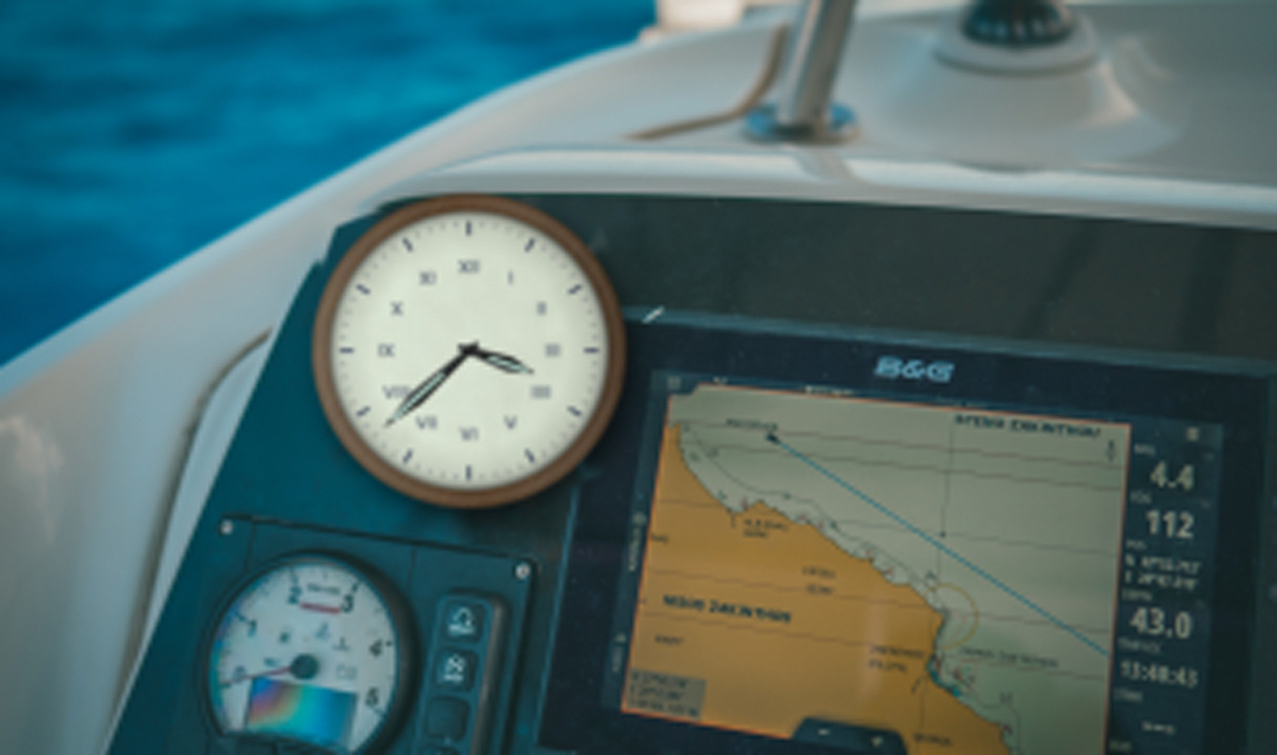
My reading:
3 h 38 min
